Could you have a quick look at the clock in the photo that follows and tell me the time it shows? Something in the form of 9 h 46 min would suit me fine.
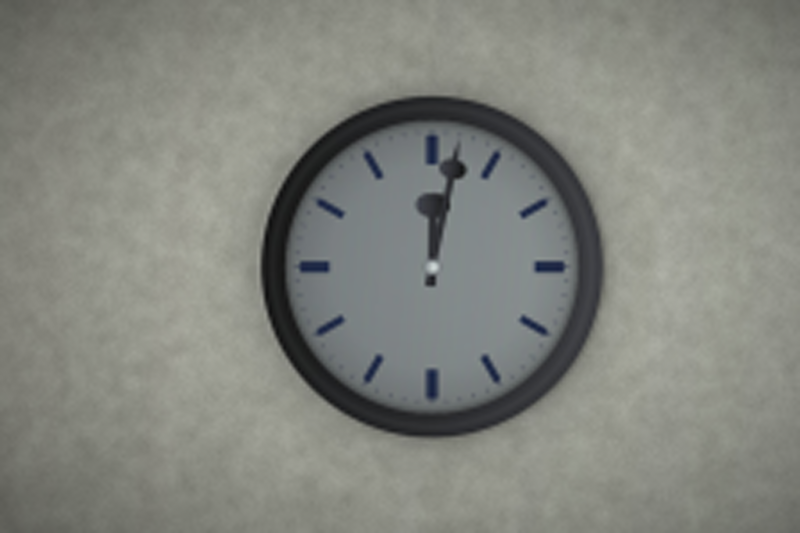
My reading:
12 h 02 min
